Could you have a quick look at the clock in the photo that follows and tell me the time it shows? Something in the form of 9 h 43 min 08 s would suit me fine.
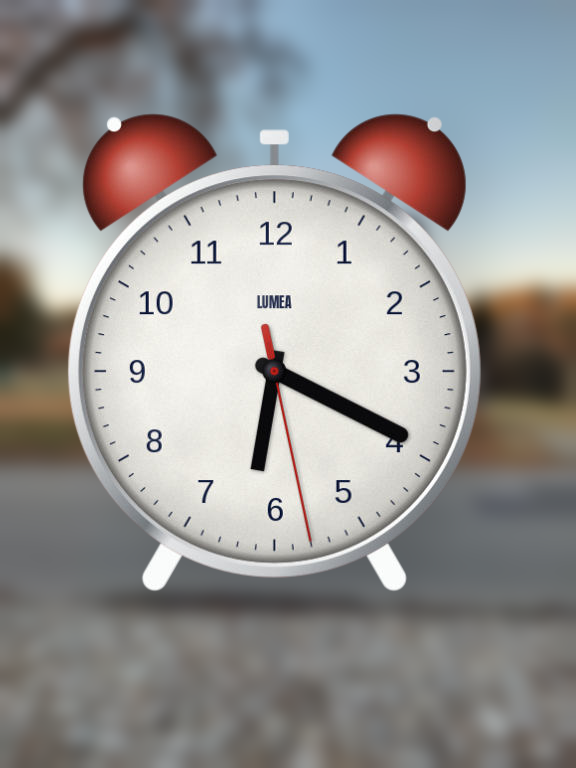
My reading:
6 h 19 min 28 s
